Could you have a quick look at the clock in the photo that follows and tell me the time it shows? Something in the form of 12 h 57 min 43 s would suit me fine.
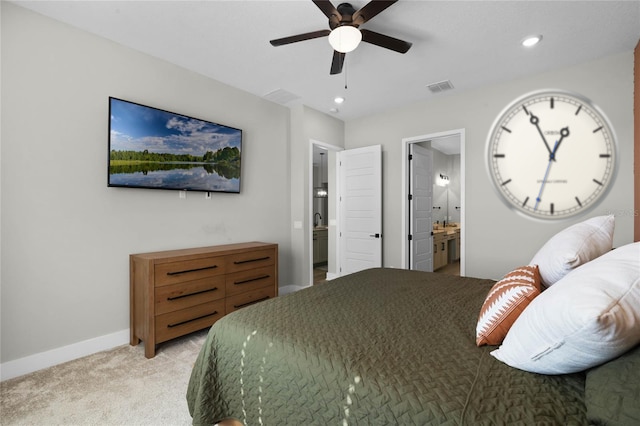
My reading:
12 h 55 min 33 s
